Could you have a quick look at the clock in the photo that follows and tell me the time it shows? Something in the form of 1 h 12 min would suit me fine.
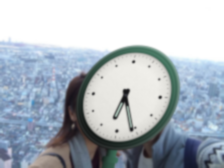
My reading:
6 h 26 min
